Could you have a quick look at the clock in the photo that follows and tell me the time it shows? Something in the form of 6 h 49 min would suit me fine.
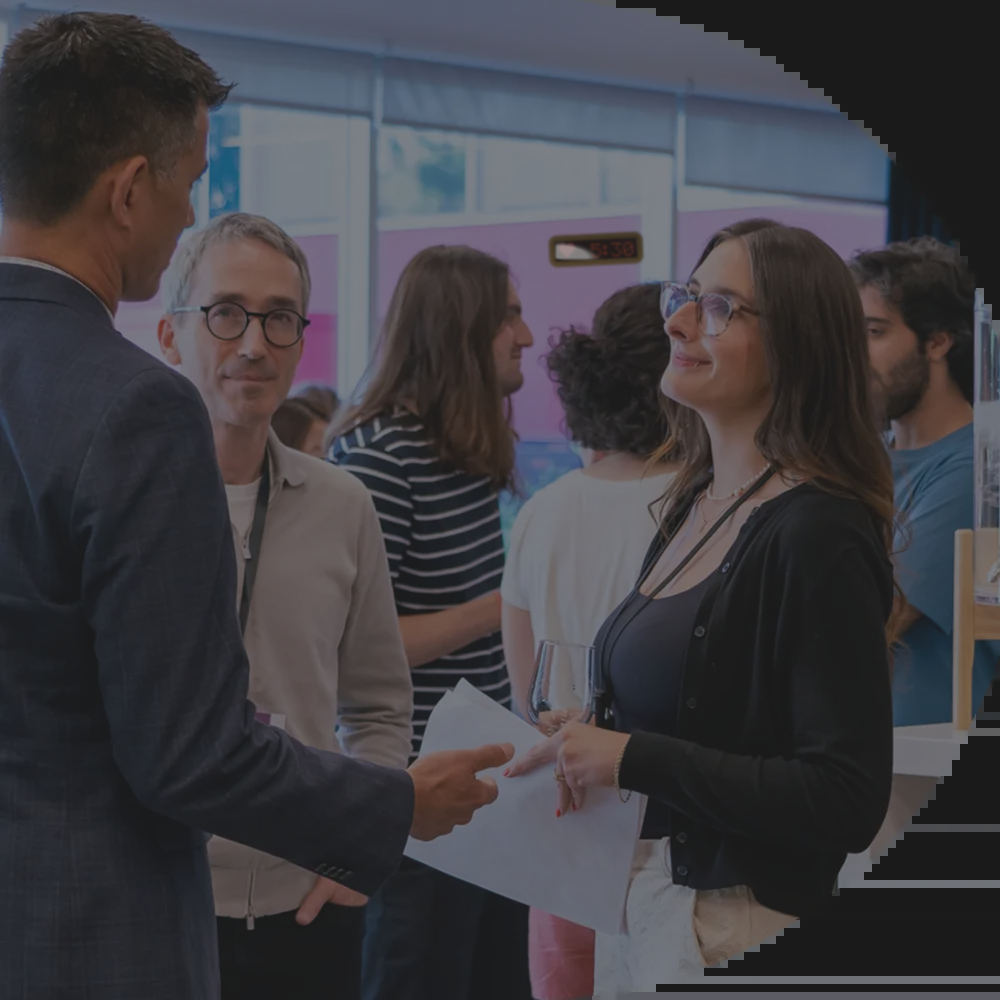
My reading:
5 h 30 min
